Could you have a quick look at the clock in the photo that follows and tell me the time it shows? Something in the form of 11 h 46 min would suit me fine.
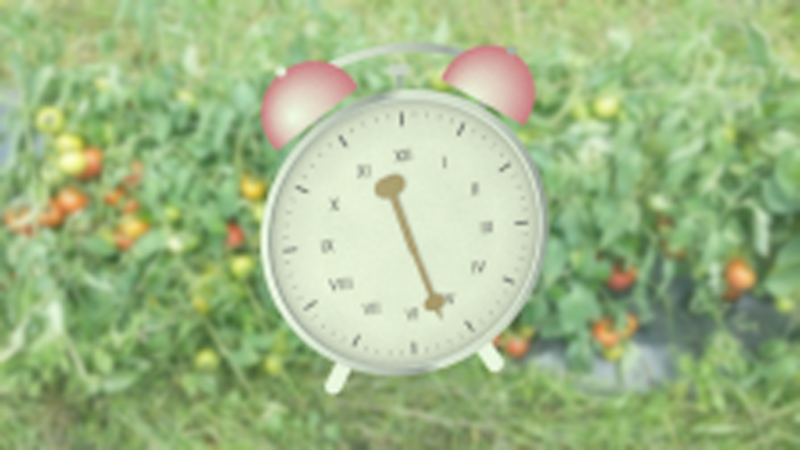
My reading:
11 h 27 min
